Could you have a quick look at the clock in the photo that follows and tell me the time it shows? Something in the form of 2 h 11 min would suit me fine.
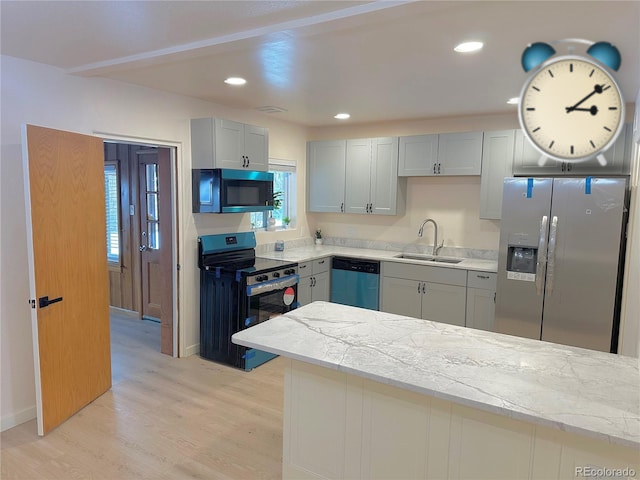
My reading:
3 h 09 min
